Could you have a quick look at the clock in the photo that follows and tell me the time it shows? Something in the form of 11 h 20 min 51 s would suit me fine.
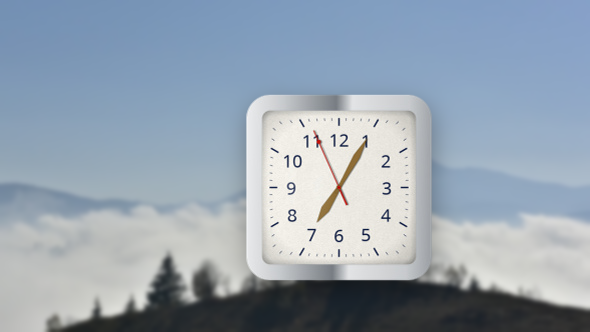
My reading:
7 h 04 min 56 s
